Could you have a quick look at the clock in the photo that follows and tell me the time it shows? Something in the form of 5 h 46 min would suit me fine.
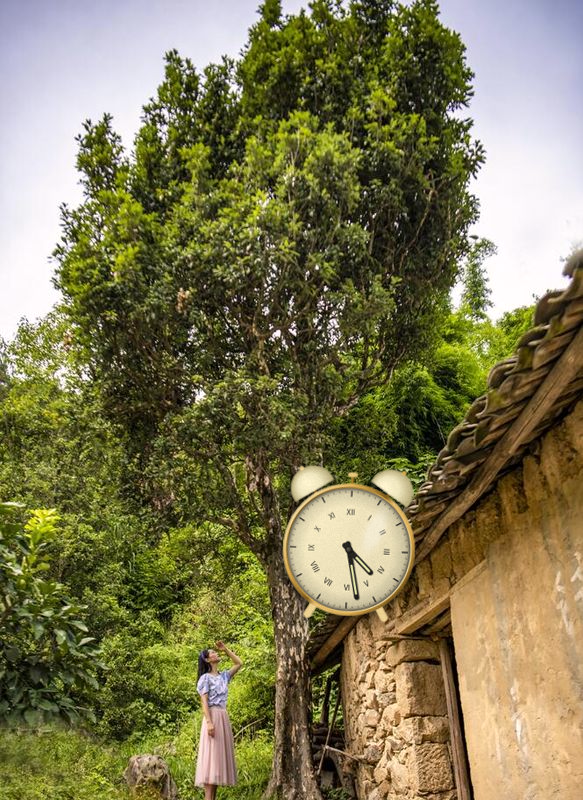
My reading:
4 h 28 min
